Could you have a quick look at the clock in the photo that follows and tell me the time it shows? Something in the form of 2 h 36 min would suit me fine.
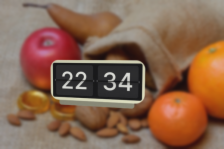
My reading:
22 h 34 min
